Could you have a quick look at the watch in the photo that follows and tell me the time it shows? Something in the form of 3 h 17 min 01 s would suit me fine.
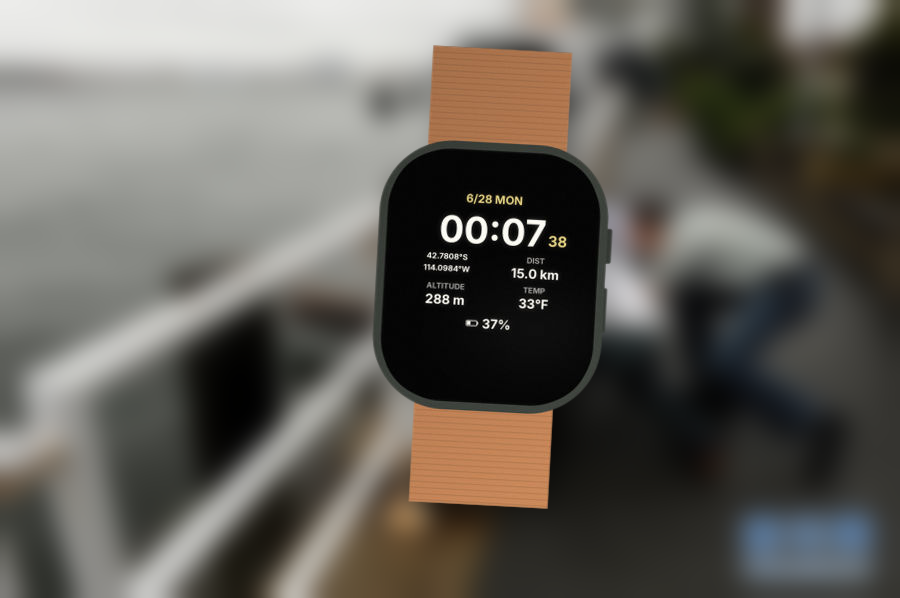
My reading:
0 h 07 min 38 s
